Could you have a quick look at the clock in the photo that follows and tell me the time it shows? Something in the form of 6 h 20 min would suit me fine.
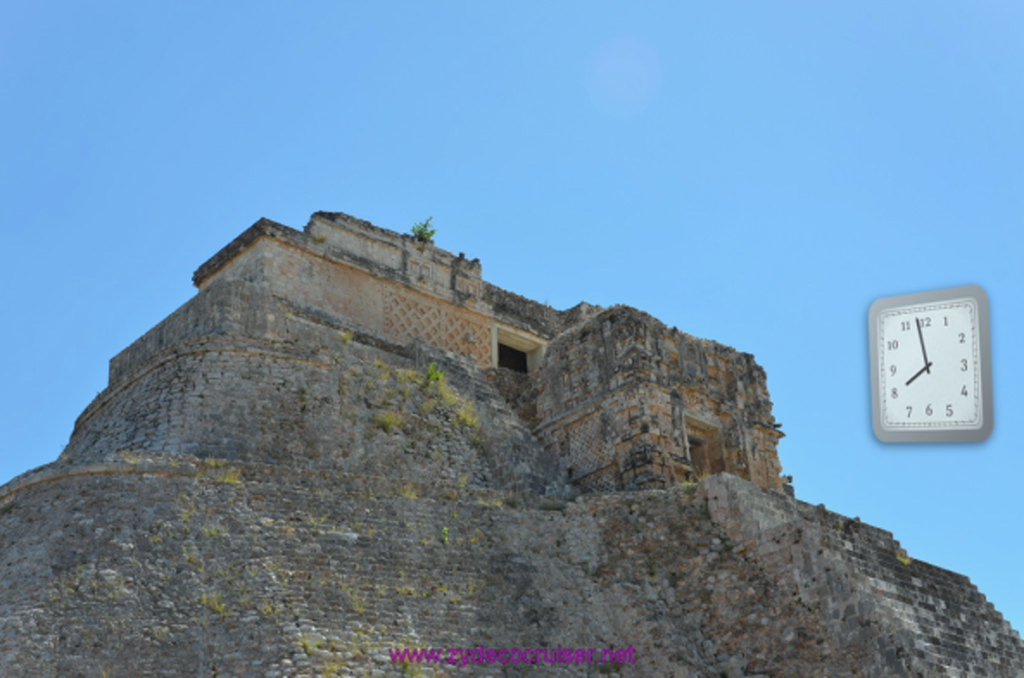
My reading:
7 h 58 min
